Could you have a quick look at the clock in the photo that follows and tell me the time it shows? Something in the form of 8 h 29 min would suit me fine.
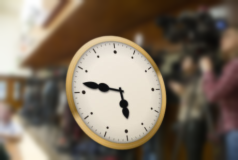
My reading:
5 h 47 min
